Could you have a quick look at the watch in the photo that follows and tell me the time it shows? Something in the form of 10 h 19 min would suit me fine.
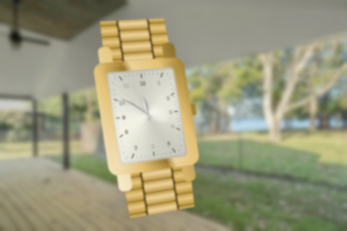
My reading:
11 h 51 min
